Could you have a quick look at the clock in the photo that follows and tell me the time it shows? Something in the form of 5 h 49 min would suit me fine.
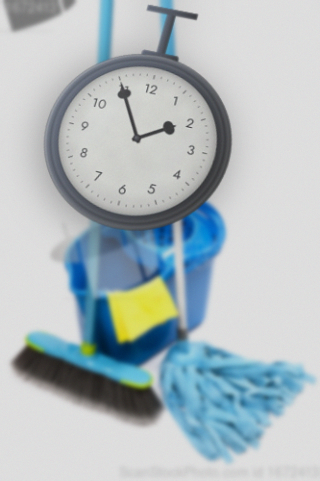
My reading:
1 h 55 min
